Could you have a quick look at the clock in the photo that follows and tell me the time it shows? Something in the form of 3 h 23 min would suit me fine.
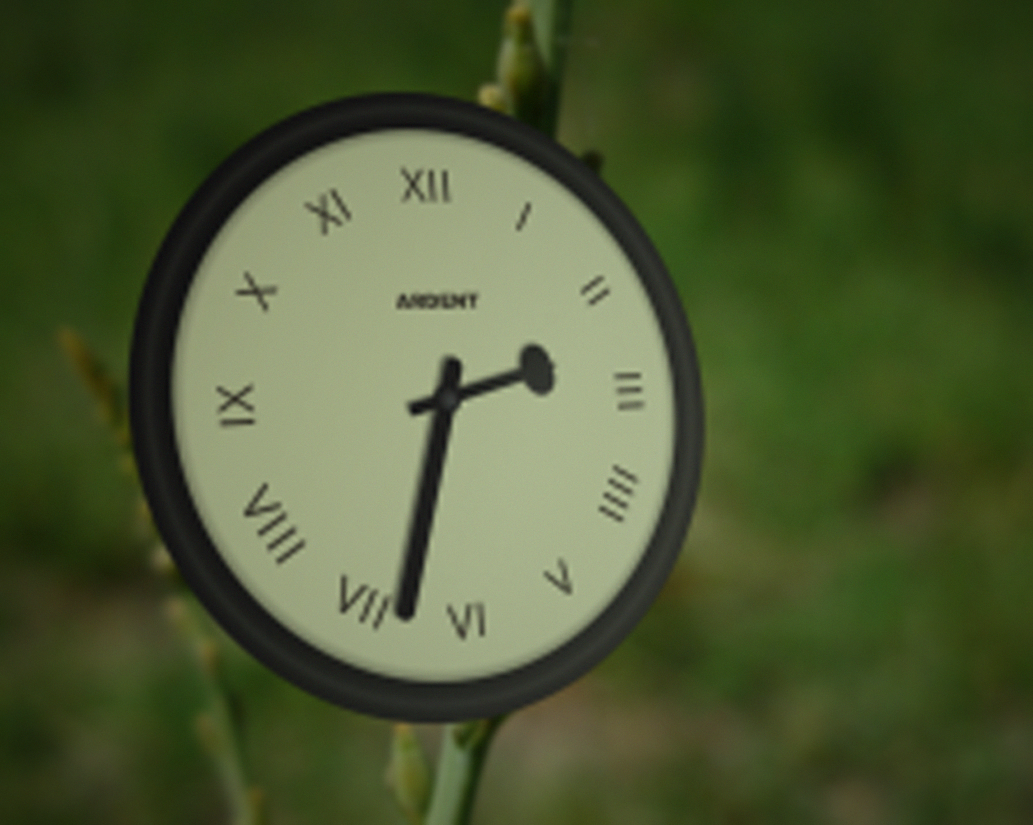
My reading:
2 h 33 min
